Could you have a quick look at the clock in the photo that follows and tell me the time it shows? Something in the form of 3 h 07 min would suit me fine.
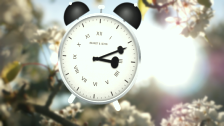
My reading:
3 h 11 min
